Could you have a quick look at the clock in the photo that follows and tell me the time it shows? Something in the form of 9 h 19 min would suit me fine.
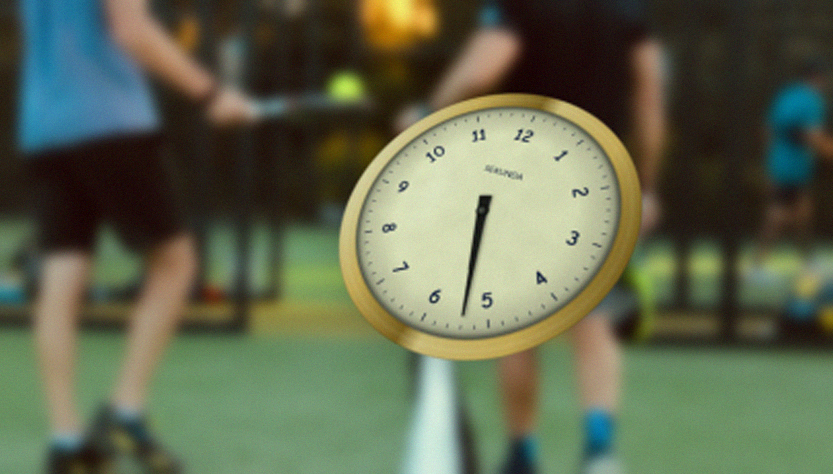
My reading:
5 h 27 min
